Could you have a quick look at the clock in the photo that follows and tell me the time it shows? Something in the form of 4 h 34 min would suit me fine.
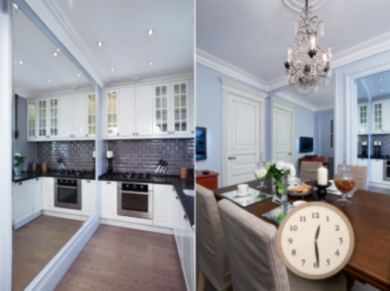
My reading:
12 h 29 min
